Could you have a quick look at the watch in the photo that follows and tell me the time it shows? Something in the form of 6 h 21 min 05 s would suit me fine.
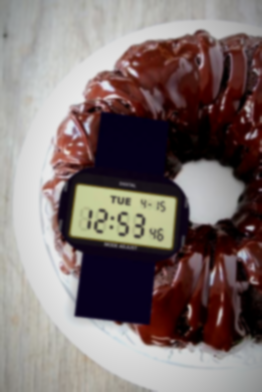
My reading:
12 h 53 min 46 s
